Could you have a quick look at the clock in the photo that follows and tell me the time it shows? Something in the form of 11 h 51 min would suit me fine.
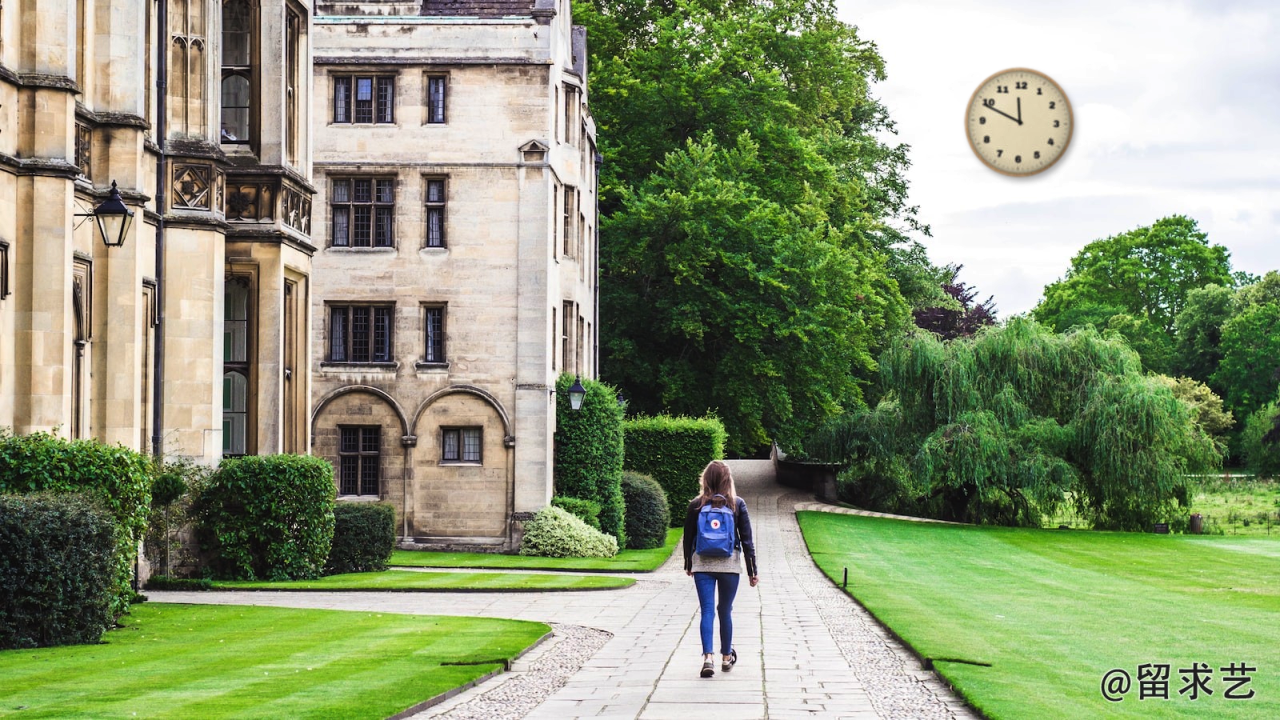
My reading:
11 h 49 min
